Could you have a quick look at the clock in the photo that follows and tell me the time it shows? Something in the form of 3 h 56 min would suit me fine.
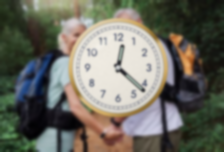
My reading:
12 h 22 min
